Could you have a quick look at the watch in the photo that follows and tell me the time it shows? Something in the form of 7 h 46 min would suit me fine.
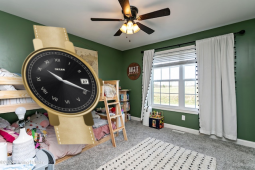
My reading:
10 h 19 min
